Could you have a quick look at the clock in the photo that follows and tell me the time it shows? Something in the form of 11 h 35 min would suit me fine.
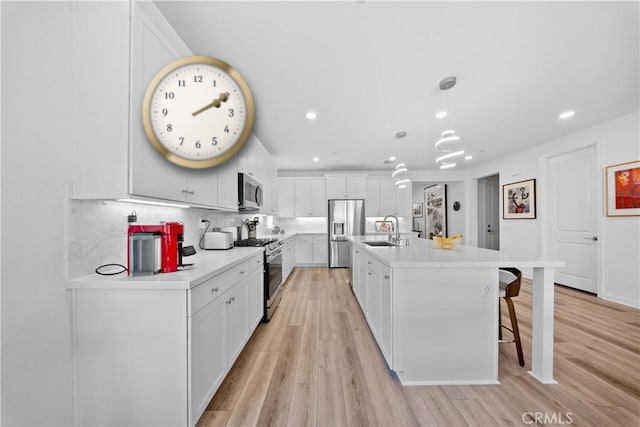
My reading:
2 h 10 min
